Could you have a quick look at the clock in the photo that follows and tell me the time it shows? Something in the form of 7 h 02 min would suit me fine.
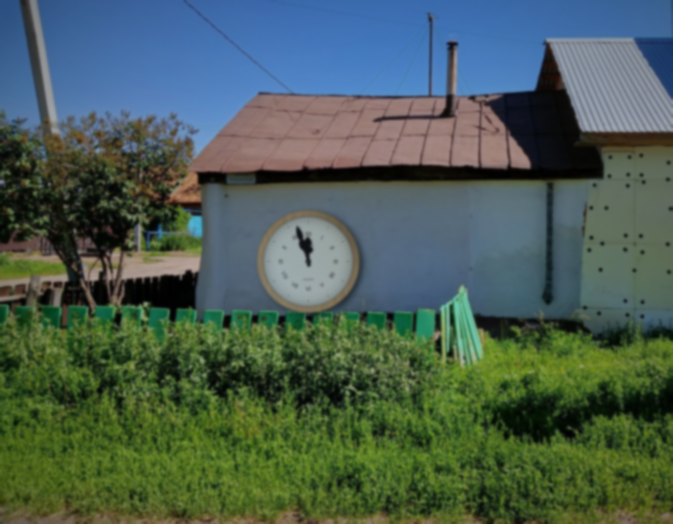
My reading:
11 h 57 min
